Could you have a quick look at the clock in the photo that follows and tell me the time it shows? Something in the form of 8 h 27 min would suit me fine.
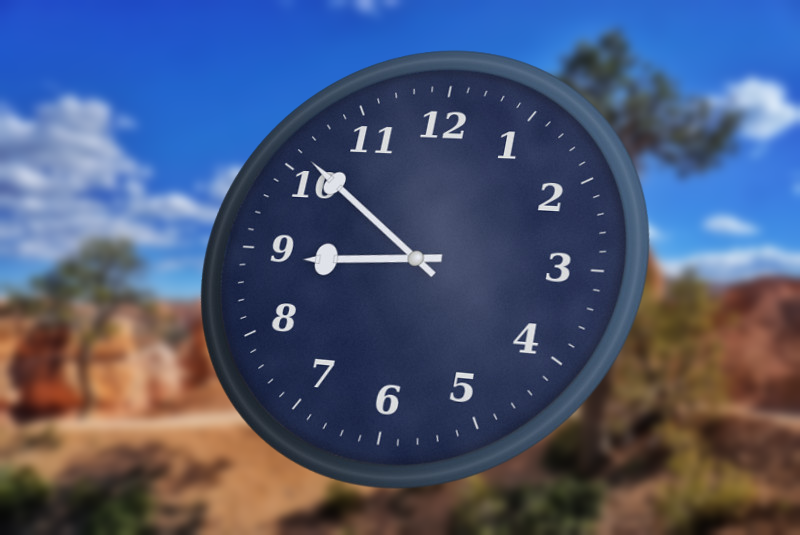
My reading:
8 h 51 min
